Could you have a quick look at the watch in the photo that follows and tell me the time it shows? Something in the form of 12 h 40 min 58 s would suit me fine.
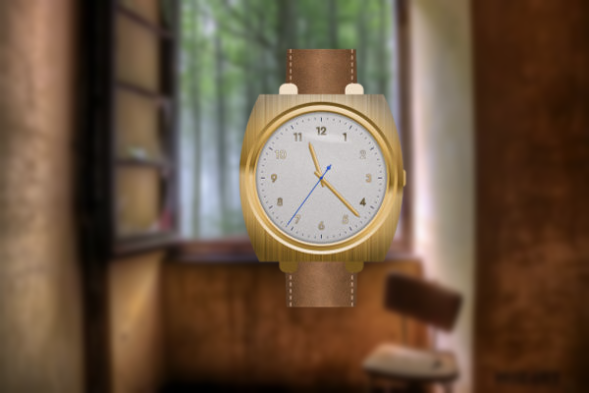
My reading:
11 h 22 min 36 s
